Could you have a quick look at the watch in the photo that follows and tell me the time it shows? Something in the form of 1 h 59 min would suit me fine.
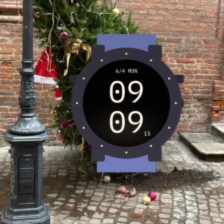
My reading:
9 h 09 min
